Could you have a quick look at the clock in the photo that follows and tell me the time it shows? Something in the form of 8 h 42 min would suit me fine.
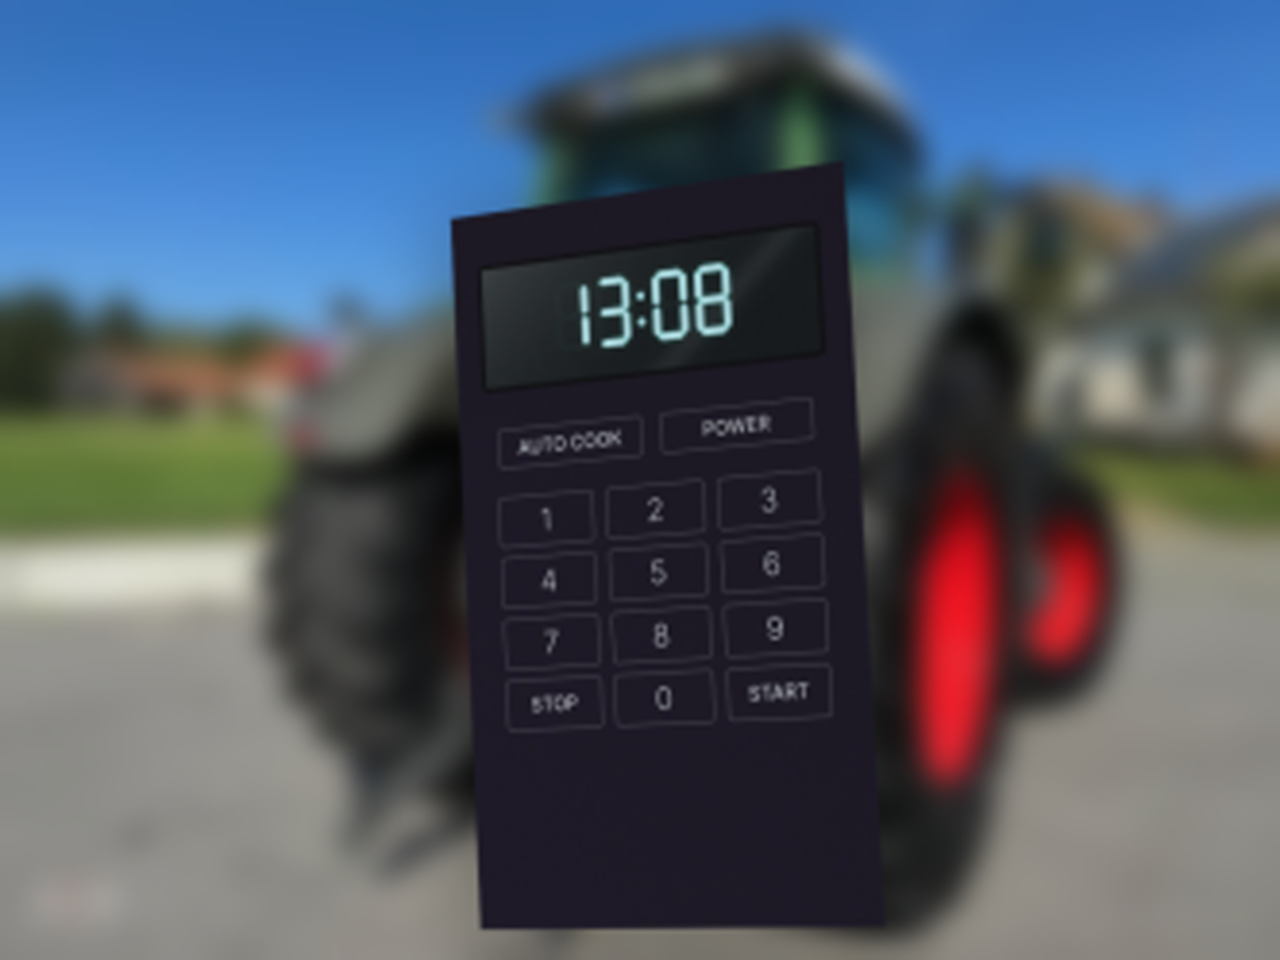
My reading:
13 h 08 min
